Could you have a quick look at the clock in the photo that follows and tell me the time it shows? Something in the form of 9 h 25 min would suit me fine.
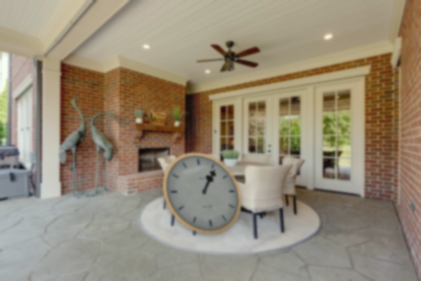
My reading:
1 h 06 min
